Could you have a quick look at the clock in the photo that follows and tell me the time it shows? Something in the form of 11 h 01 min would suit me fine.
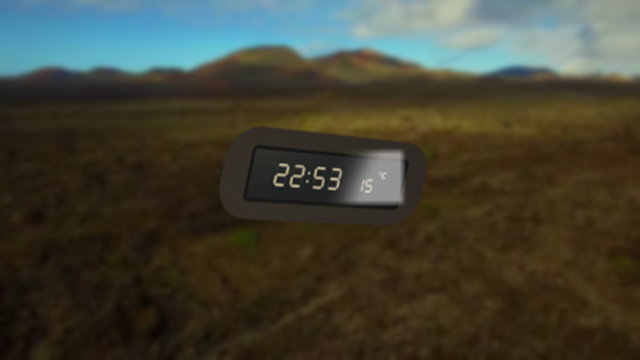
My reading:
22 h 53 min
